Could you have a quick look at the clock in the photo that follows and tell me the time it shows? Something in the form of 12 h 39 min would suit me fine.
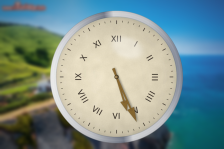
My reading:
5 h 26 min
